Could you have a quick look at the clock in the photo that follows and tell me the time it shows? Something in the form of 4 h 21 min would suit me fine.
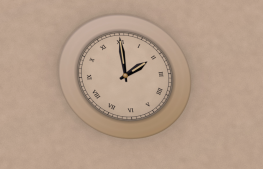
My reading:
2 h 00 min
